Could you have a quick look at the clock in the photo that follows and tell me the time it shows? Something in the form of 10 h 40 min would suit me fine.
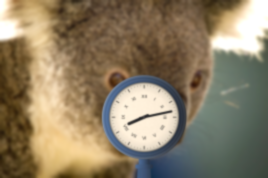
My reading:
8 h 13 min
